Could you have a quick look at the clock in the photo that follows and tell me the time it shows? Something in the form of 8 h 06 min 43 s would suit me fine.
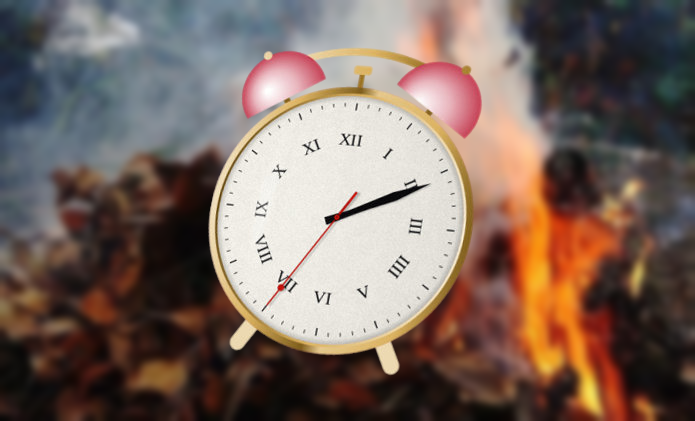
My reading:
2 h 10 min 35 s
